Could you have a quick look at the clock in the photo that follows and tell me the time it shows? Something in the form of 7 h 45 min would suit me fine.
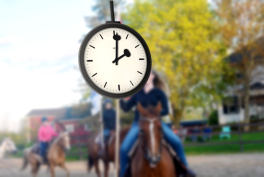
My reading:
2 h 01 min
